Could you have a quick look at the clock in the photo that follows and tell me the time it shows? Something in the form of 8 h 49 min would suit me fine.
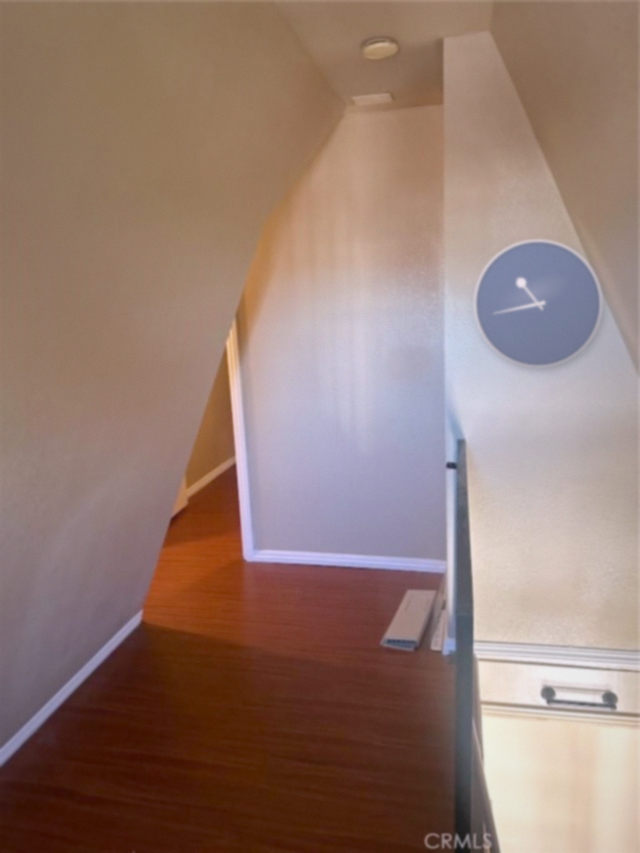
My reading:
10 h 43 min
